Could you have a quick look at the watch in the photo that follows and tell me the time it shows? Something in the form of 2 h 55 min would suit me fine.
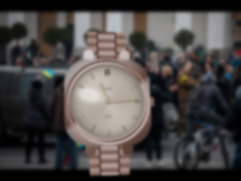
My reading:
11 h 14 min
